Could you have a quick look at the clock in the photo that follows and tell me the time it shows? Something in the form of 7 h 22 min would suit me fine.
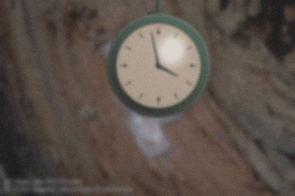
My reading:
3 h 58 min
